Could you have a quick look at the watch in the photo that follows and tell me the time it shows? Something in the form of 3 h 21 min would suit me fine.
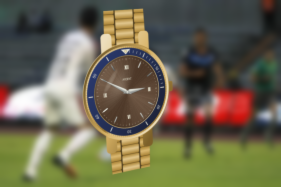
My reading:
2 h 50 min
